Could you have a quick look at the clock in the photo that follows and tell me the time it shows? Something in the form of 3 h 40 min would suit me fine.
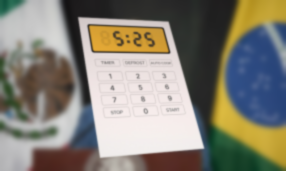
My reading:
5 h 25 min
